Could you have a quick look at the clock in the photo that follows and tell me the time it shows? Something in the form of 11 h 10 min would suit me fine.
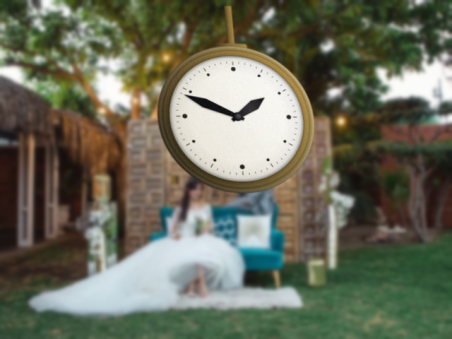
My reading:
1 h 49 min
